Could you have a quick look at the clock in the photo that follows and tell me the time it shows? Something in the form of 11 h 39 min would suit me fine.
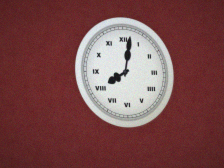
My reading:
8 h 02 min
